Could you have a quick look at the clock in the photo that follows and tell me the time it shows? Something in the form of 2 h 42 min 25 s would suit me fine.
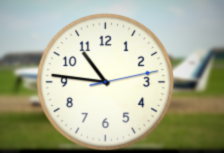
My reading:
10 h 46 min 13 s
